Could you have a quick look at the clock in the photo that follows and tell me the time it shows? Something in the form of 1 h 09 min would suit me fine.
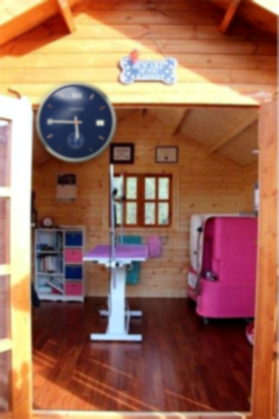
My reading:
5 h 45 min
